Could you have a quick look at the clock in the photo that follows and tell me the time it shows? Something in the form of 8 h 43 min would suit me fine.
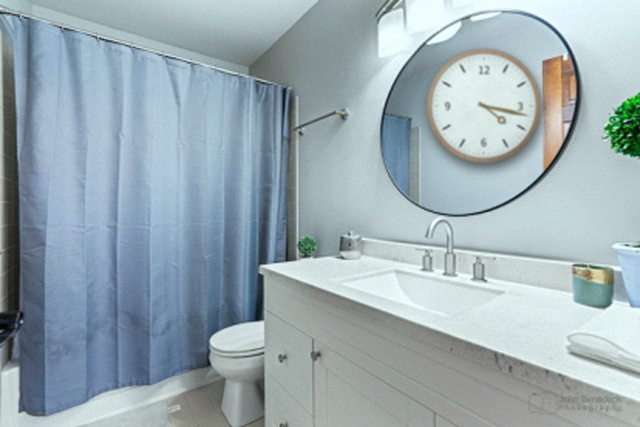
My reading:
4 h 17 min
